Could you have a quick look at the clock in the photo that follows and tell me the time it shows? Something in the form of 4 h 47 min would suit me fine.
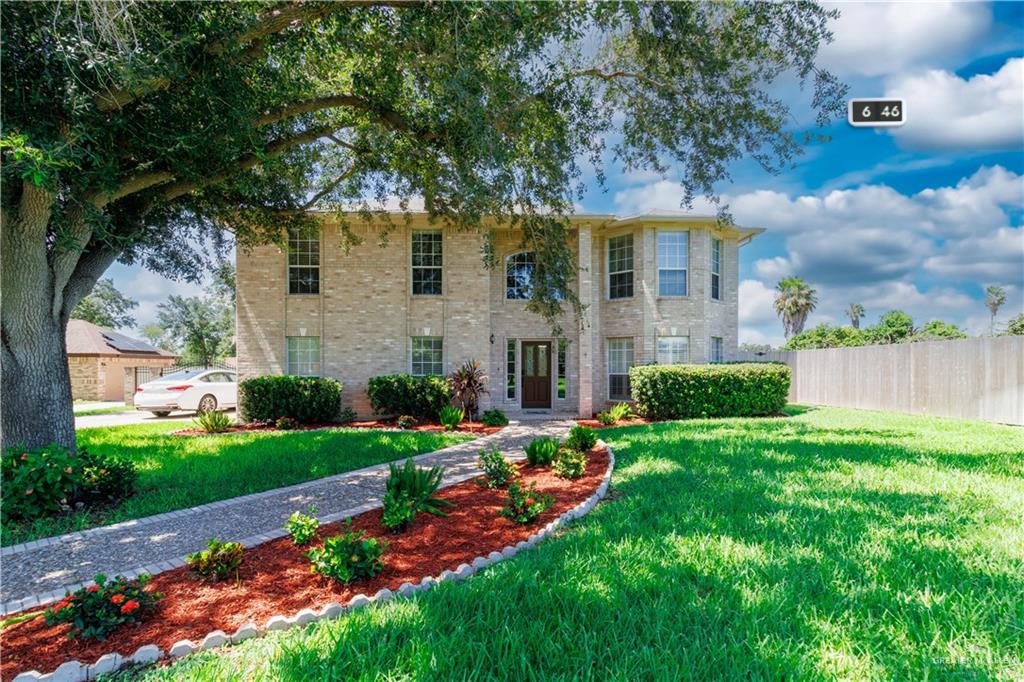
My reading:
6 h 46 min
